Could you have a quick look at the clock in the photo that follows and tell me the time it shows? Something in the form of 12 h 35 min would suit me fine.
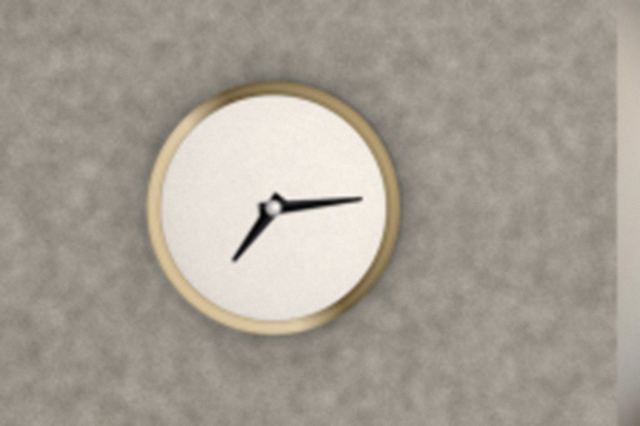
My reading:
7 h 14 min
